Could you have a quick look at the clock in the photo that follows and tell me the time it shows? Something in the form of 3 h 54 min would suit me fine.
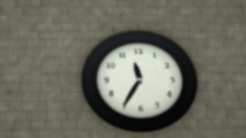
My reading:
11 h 35 min
